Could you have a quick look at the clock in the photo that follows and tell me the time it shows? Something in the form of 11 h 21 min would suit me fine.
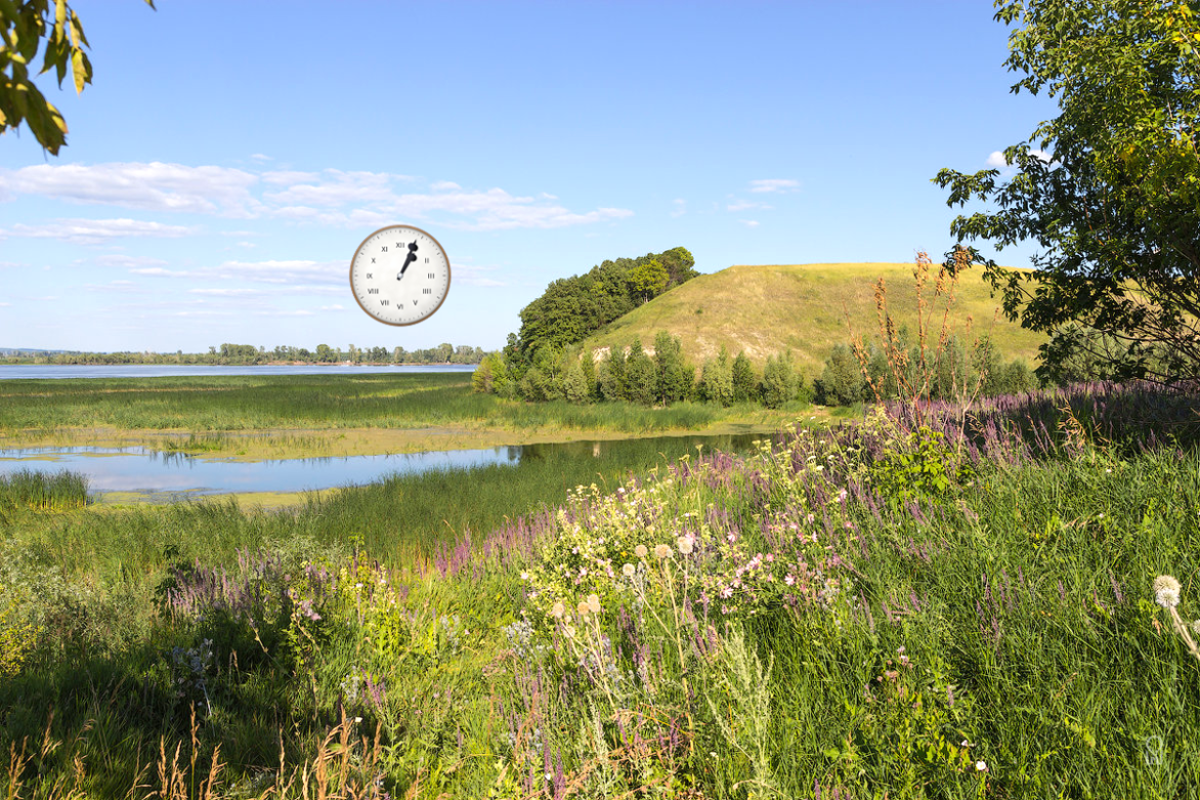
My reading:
1 h 04 min
